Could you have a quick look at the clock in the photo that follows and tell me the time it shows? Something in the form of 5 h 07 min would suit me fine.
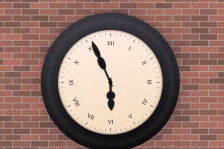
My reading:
5 h 56 min
